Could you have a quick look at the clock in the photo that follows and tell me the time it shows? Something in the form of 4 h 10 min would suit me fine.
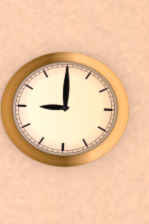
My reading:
9 h 00 min
